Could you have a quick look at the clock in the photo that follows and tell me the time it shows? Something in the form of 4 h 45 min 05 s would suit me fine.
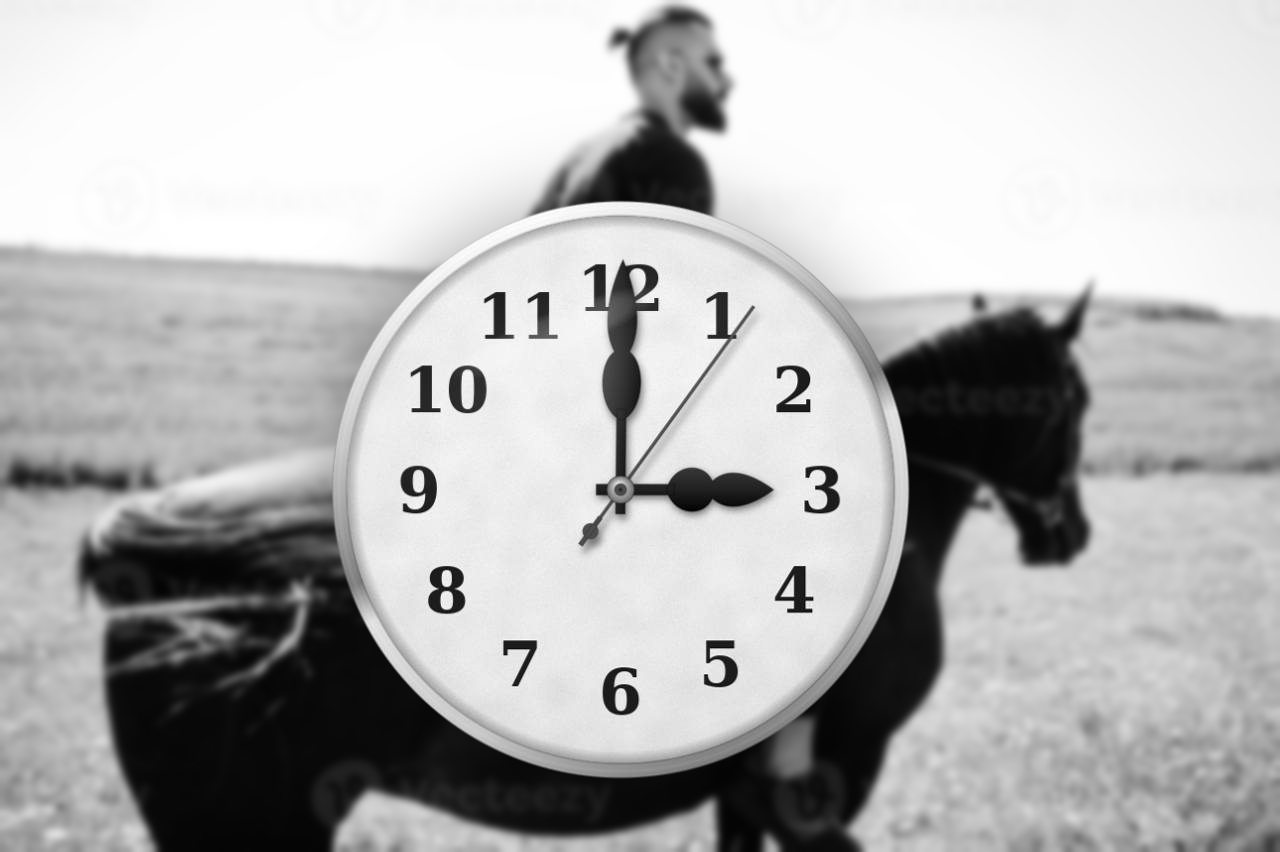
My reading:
3 h 00 min 06 s
